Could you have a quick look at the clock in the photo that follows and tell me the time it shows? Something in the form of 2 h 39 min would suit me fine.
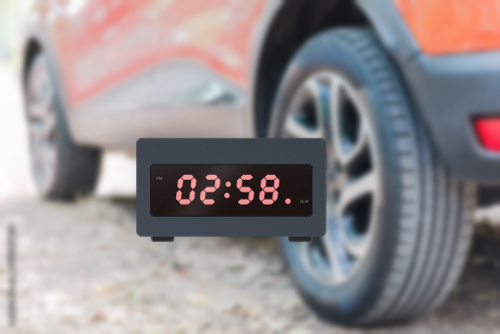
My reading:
2 h 58 min
